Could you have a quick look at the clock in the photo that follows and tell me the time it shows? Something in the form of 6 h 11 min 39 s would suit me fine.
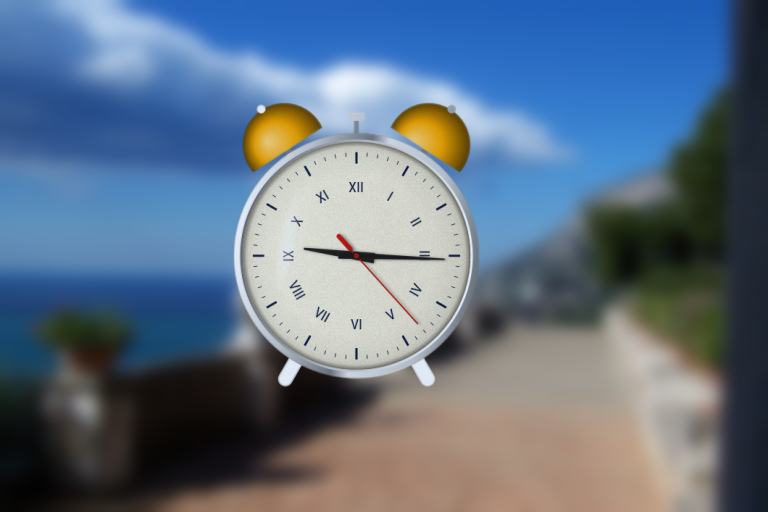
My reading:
9 h 15 min 23 s
